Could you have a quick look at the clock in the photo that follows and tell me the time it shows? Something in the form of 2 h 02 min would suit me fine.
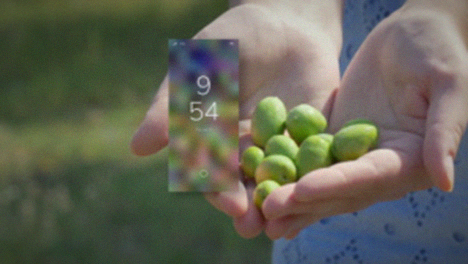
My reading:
9 h 54 min
